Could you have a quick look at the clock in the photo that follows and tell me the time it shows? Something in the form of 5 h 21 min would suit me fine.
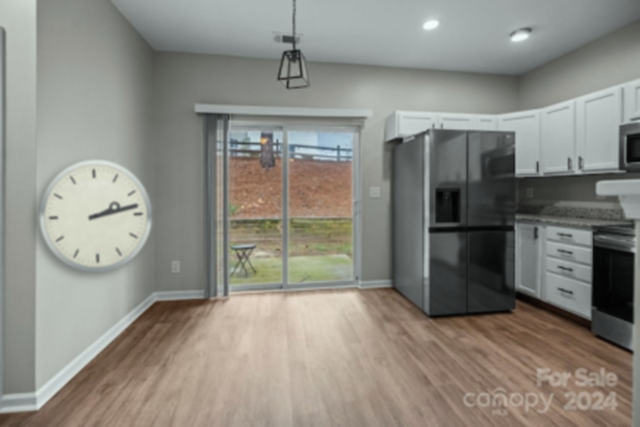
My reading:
2 h 13 min
